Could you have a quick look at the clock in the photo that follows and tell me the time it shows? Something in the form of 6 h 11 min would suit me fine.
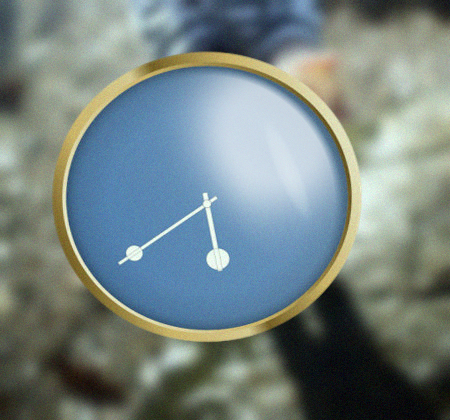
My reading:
5 h 39 min
